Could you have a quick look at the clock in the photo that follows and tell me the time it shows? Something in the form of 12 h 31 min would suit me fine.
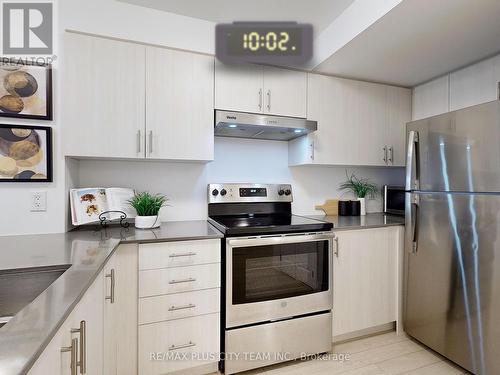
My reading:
10 h 02 min
